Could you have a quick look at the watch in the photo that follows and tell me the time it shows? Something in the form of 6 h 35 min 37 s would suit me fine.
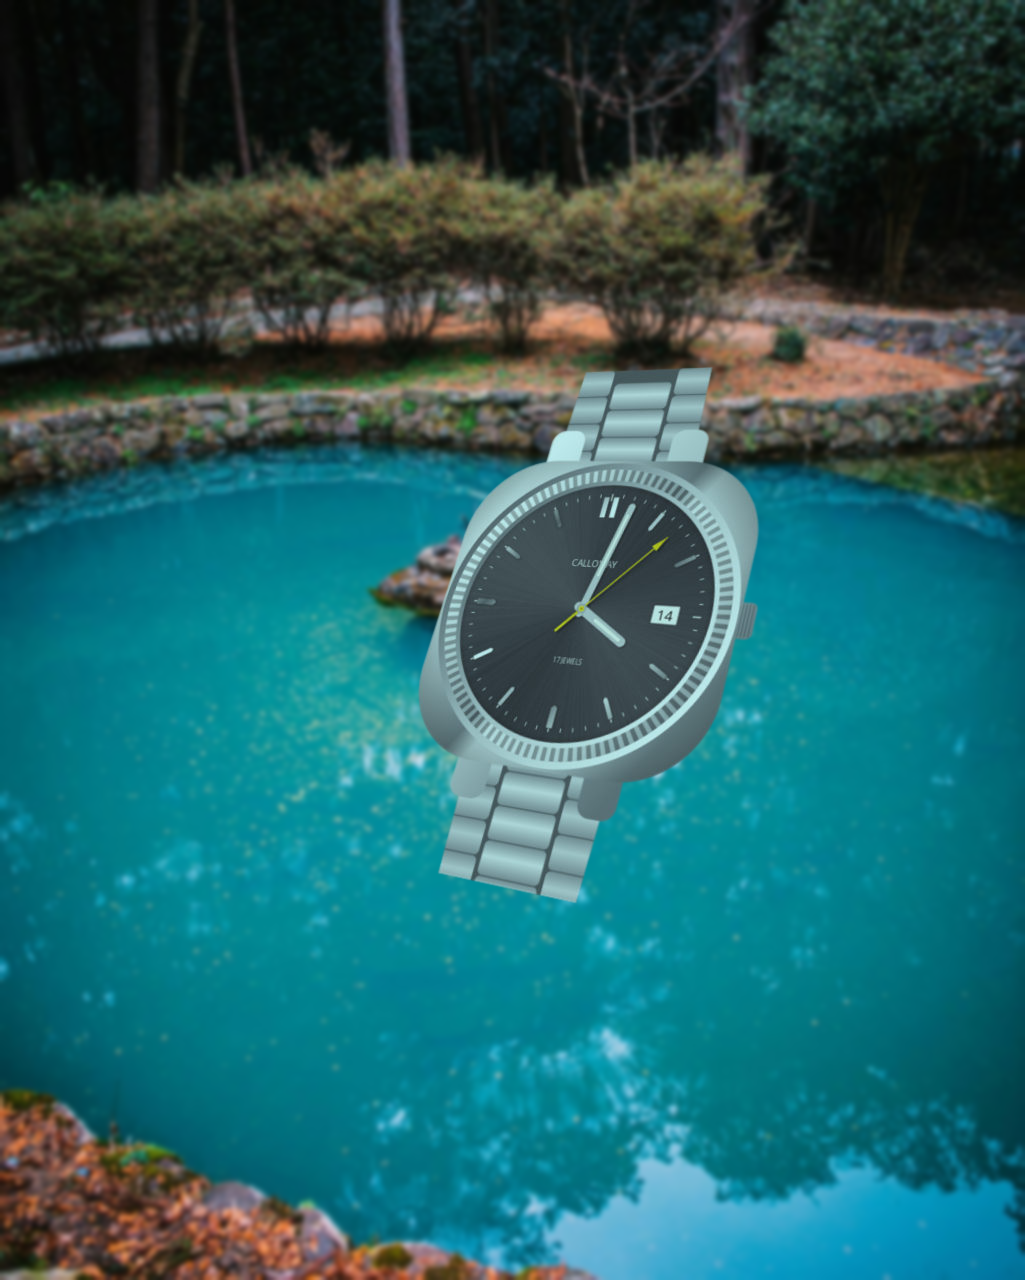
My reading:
4 h 02 min 07 s
